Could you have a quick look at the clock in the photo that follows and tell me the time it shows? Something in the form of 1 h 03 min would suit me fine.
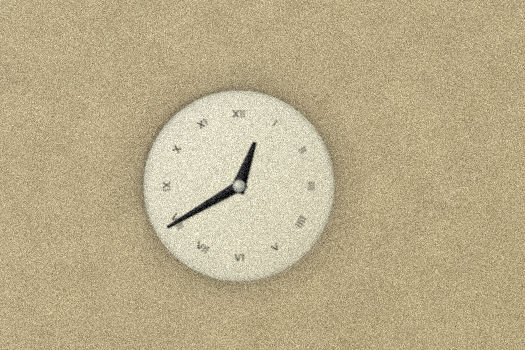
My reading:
12 h 40 min
